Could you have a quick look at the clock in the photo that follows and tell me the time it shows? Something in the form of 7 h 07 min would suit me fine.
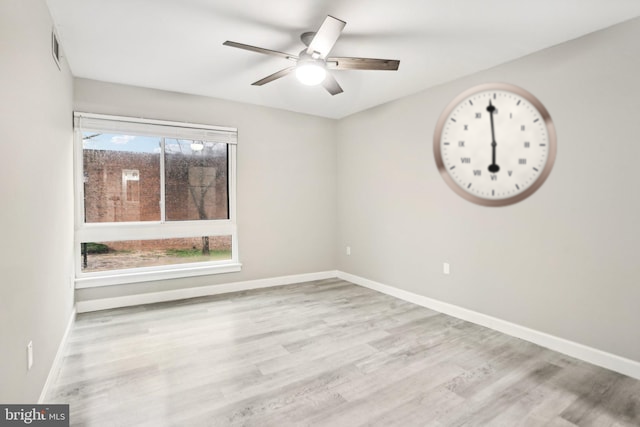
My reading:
5 h 59 min
